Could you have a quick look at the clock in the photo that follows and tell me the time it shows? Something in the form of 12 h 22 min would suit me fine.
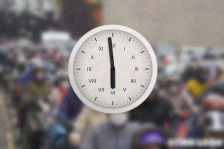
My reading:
5 h 59 min
